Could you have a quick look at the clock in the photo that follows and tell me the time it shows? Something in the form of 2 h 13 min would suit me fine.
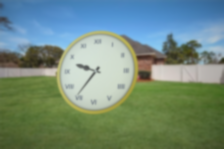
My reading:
9 h 36 min
